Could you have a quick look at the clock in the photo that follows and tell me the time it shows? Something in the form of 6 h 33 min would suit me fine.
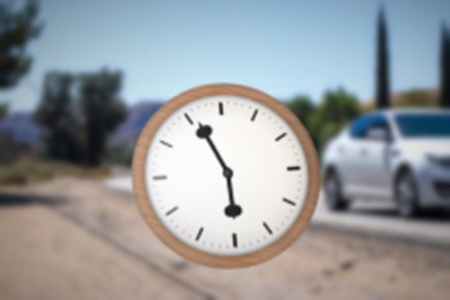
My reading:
5 h 56 min
